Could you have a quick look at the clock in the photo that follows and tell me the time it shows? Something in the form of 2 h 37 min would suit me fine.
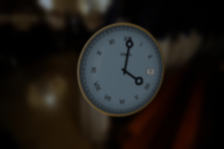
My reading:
4 h 01 min
